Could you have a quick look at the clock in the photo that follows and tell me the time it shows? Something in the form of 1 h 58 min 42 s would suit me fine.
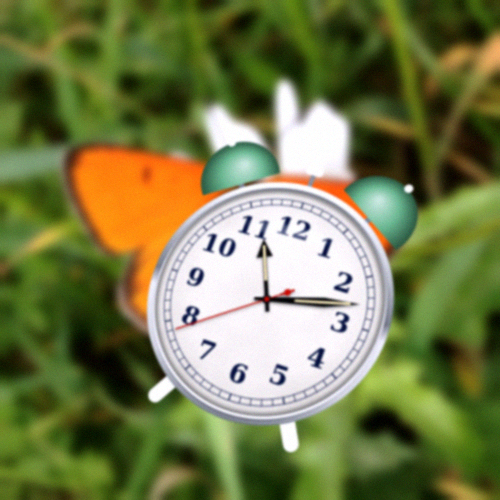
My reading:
11 h 12 min 39 s
